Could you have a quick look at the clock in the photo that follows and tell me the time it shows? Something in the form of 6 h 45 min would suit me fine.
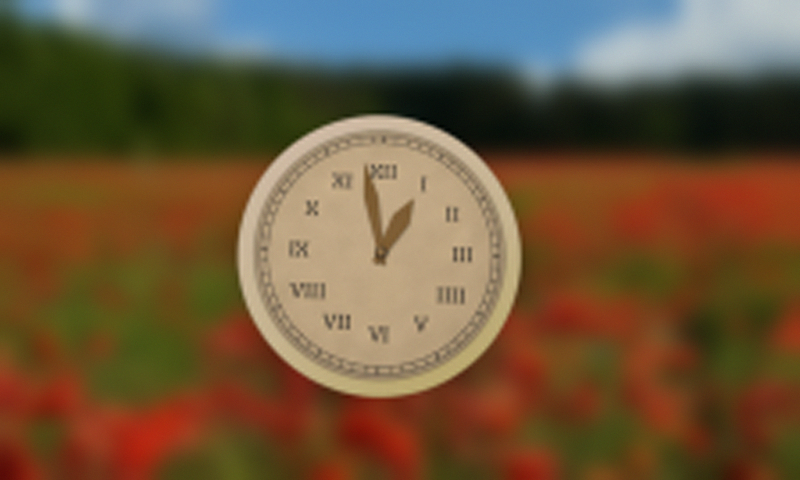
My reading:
12 h 58 min
